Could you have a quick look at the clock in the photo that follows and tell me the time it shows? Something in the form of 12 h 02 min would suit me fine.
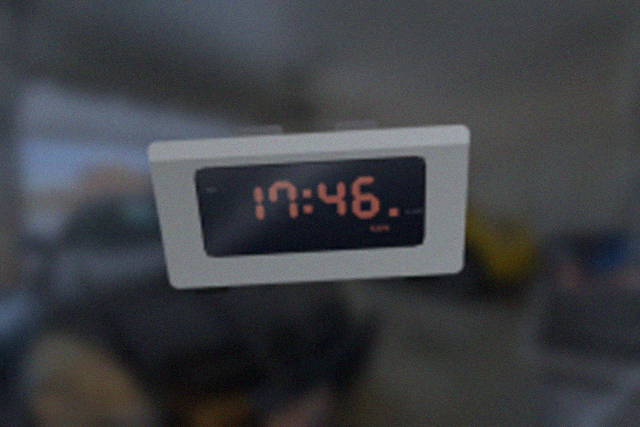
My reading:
17 h 46 min
